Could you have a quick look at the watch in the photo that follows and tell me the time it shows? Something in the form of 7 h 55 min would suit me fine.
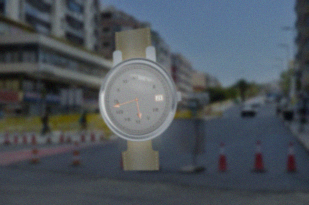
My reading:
5 h 43 min
